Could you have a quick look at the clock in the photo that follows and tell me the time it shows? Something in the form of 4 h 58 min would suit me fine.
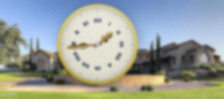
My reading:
1 h 44 min
